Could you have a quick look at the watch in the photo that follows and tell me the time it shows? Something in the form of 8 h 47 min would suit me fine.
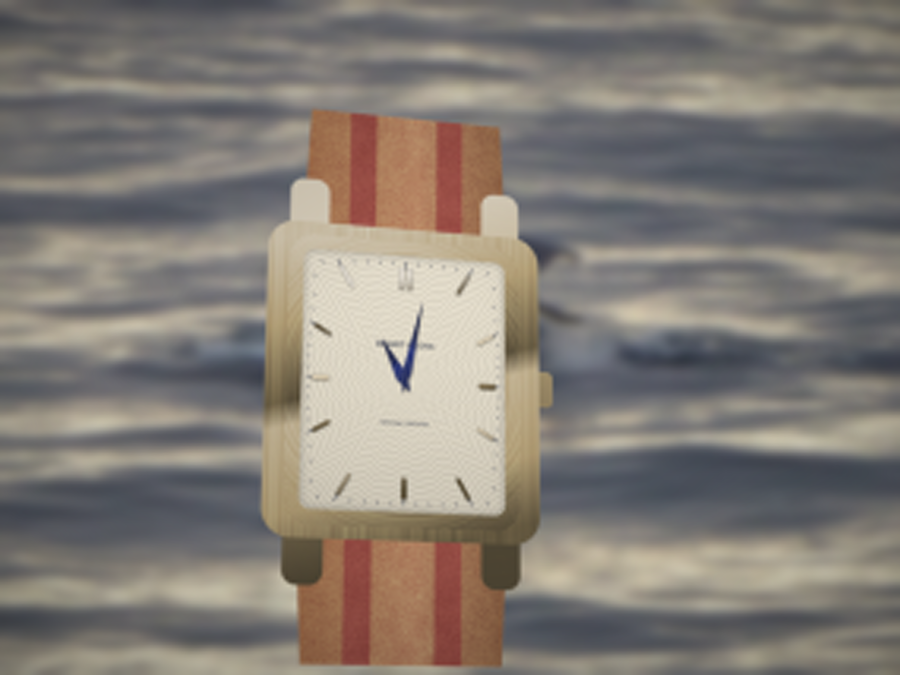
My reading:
11 h 02 min
